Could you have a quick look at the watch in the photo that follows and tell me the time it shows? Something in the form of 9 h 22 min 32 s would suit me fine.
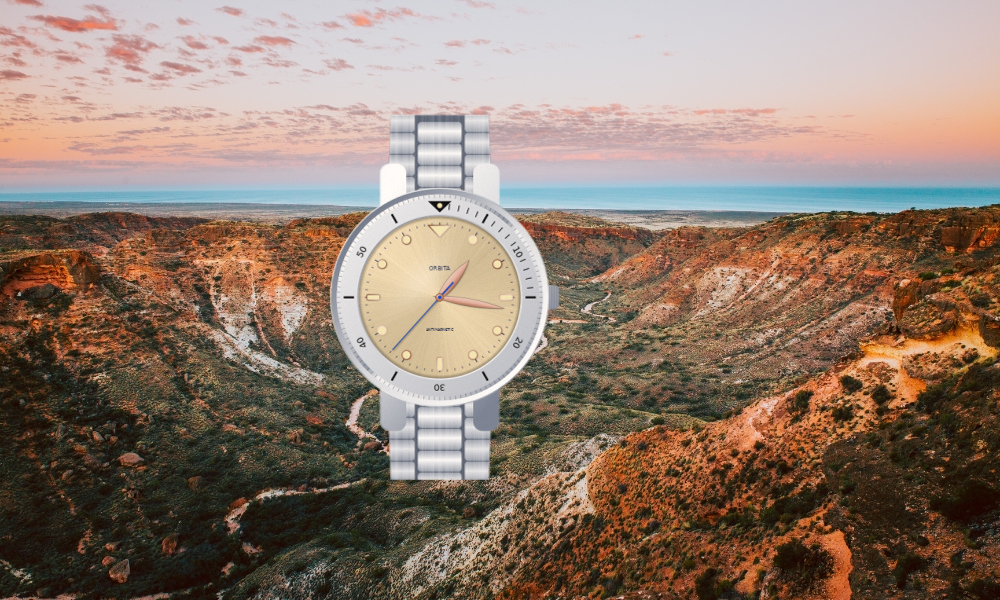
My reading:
1 h 16 min 37 s
